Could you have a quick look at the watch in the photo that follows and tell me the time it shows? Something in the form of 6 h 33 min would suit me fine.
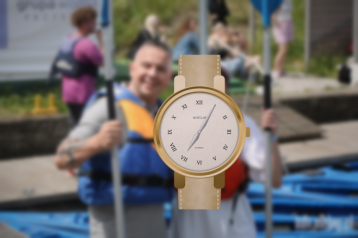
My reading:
7 h 05 min
